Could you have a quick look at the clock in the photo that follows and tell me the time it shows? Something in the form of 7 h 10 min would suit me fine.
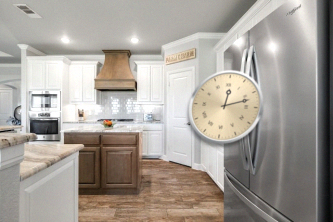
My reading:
12 h 12 min
